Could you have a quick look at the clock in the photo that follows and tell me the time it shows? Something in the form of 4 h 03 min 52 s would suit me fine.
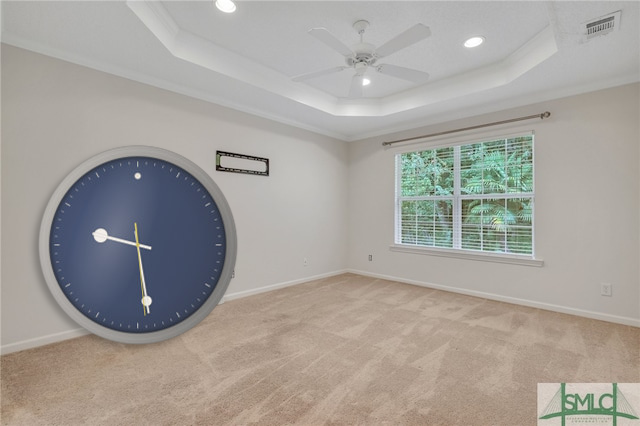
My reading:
9 h 28 min 29 s
